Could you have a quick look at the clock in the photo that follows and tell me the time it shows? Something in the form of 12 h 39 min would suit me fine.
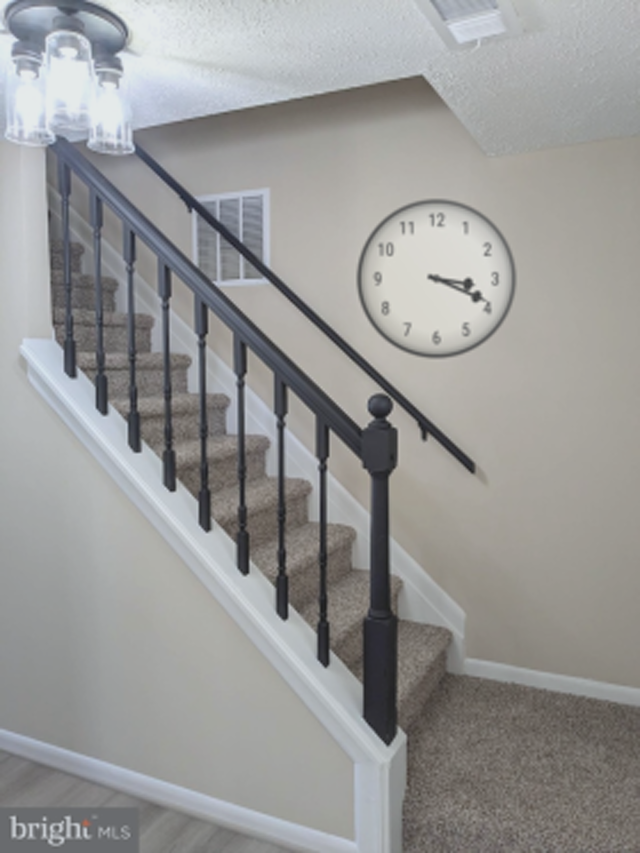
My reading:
3 h 19 min
